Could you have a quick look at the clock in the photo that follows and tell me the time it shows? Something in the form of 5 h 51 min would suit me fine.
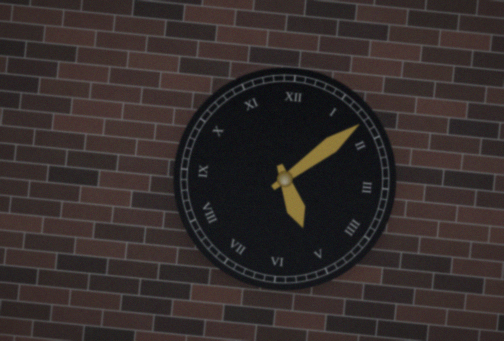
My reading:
5 h 08 min
